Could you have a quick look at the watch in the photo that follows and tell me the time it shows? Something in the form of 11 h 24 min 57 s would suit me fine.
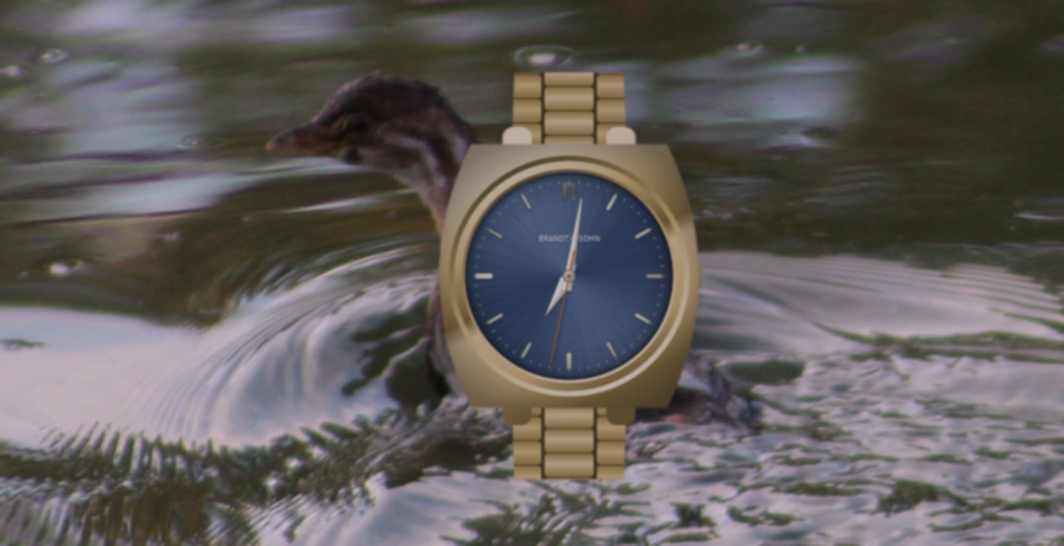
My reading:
7 h 01 min 32 s
